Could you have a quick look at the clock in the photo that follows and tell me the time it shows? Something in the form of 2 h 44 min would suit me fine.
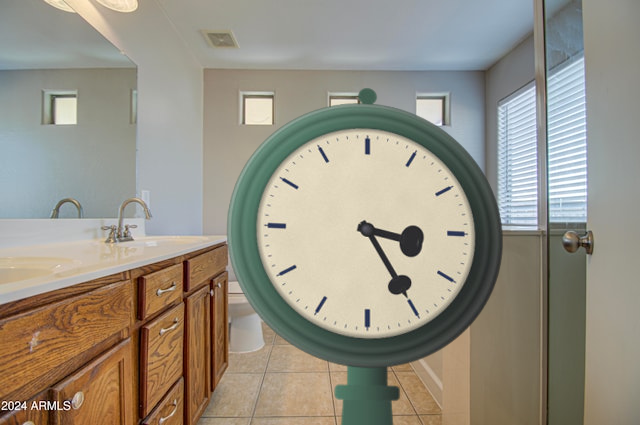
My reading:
3 h 25 min
